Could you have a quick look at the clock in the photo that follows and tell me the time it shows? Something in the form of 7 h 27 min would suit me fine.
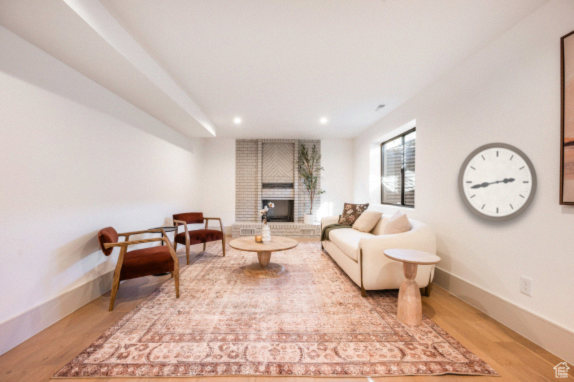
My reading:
2 h 43 min
